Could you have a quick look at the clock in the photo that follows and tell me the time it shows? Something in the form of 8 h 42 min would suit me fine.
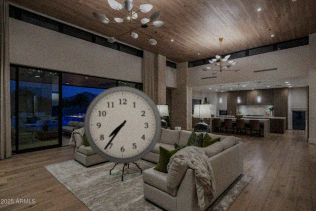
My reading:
7 h 36 min
